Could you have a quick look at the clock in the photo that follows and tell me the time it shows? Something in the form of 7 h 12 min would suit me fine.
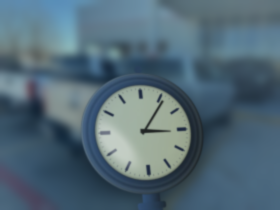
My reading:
3 h 06 min
